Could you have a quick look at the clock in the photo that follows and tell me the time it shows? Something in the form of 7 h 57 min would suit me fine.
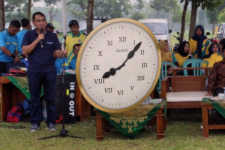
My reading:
8 h 07 min
